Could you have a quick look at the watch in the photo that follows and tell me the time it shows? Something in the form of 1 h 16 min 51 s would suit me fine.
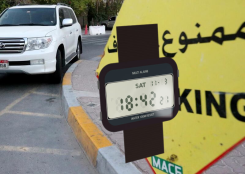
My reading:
18 h 42 min 21 s
